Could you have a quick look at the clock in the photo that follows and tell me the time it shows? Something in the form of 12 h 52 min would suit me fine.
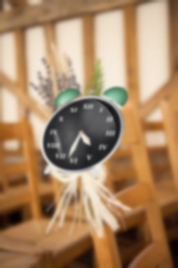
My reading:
4 h 32 min
